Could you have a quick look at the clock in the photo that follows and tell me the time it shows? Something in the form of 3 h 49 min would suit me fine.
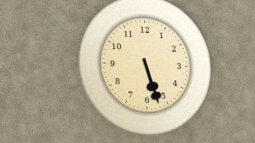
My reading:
5 h 27 min
